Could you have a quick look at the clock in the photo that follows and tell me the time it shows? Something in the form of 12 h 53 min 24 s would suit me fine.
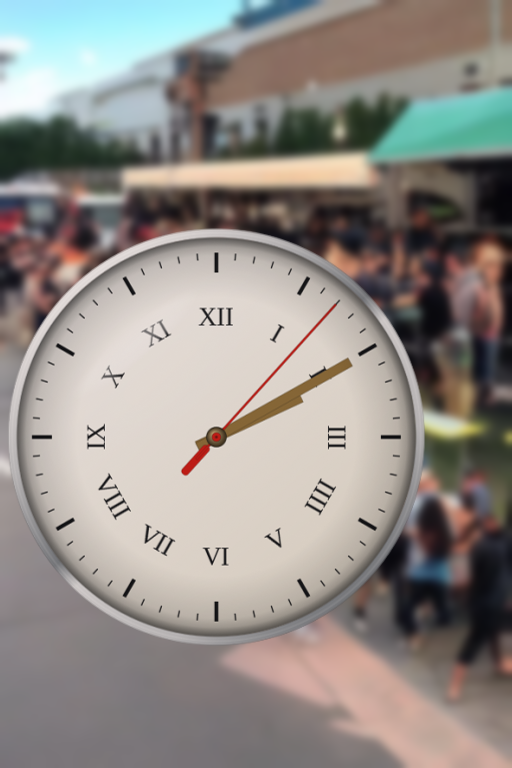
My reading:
2 h 10 min 07 s
